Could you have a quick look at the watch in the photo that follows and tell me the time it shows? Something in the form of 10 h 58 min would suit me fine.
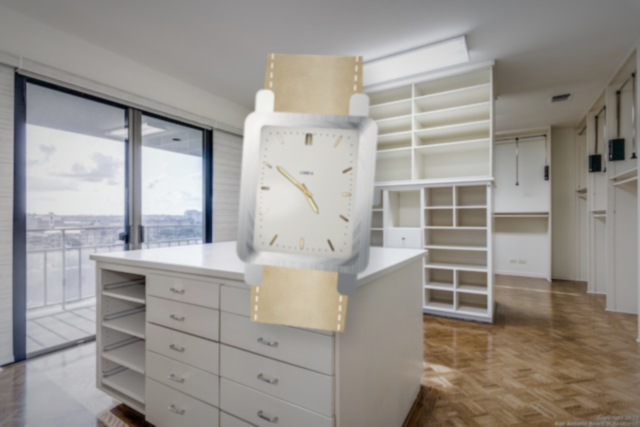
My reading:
4 h 51 min
